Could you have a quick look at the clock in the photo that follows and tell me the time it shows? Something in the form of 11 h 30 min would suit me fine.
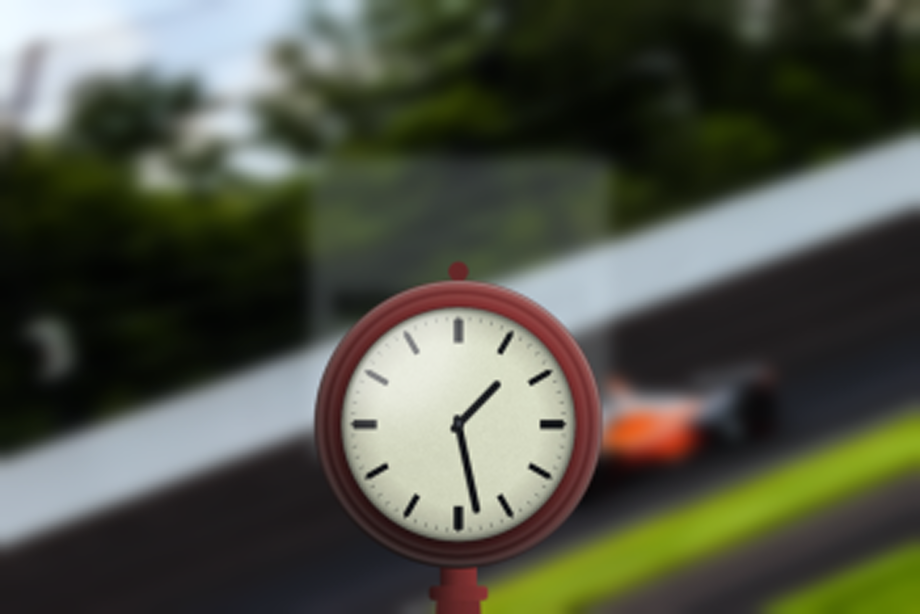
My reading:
1 h 28 min
